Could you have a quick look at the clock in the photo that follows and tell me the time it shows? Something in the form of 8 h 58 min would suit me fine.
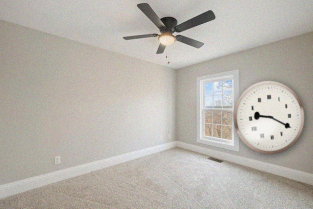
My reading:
9 h 20 min
